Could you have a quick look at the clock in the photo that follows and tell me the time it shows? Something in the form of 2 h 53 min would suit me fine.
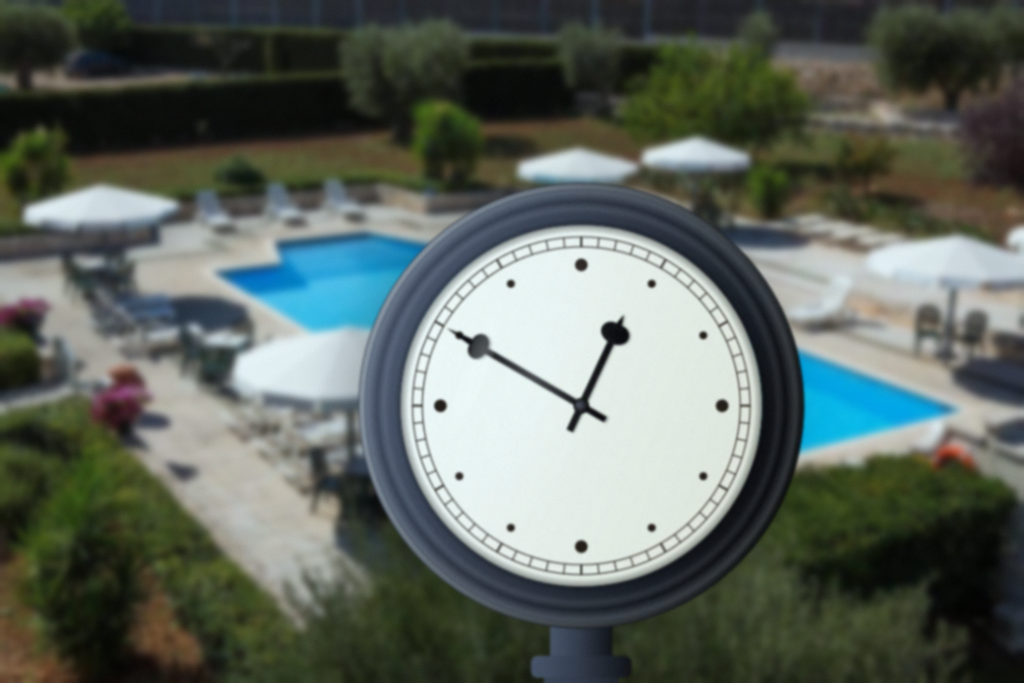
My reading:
12 h 50 min
